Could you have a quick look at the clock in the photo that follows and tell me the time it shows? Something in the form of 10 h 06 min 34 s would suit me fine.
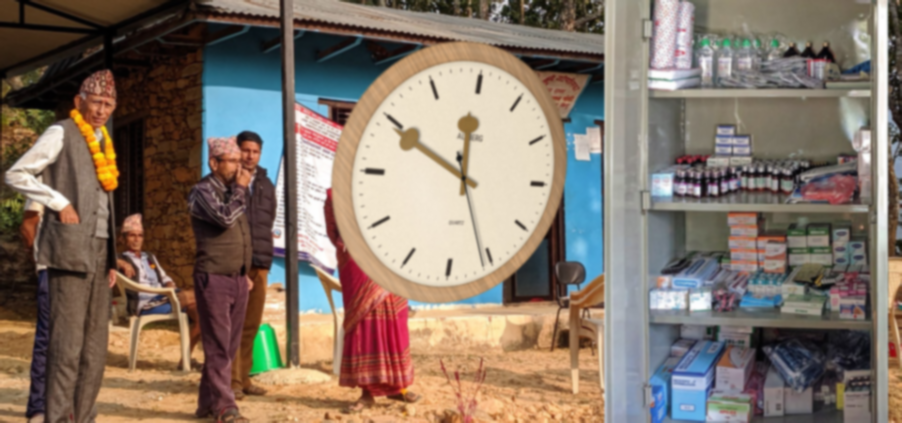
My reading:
11 h 49 min 26 s
